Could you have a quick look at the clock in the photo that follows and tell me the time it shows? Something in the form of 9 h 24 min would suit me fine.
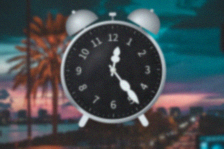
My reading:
12 h 24 min
